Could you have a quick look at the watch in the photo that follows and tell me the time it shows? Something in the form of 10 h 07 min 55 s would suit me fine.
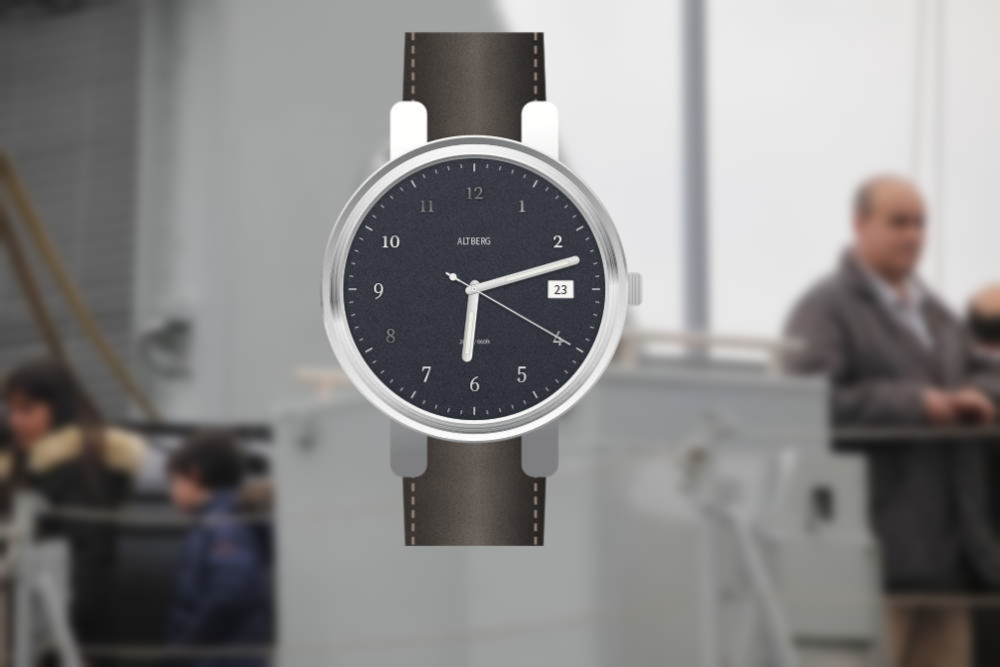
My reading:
6 h 12 min 20 s
